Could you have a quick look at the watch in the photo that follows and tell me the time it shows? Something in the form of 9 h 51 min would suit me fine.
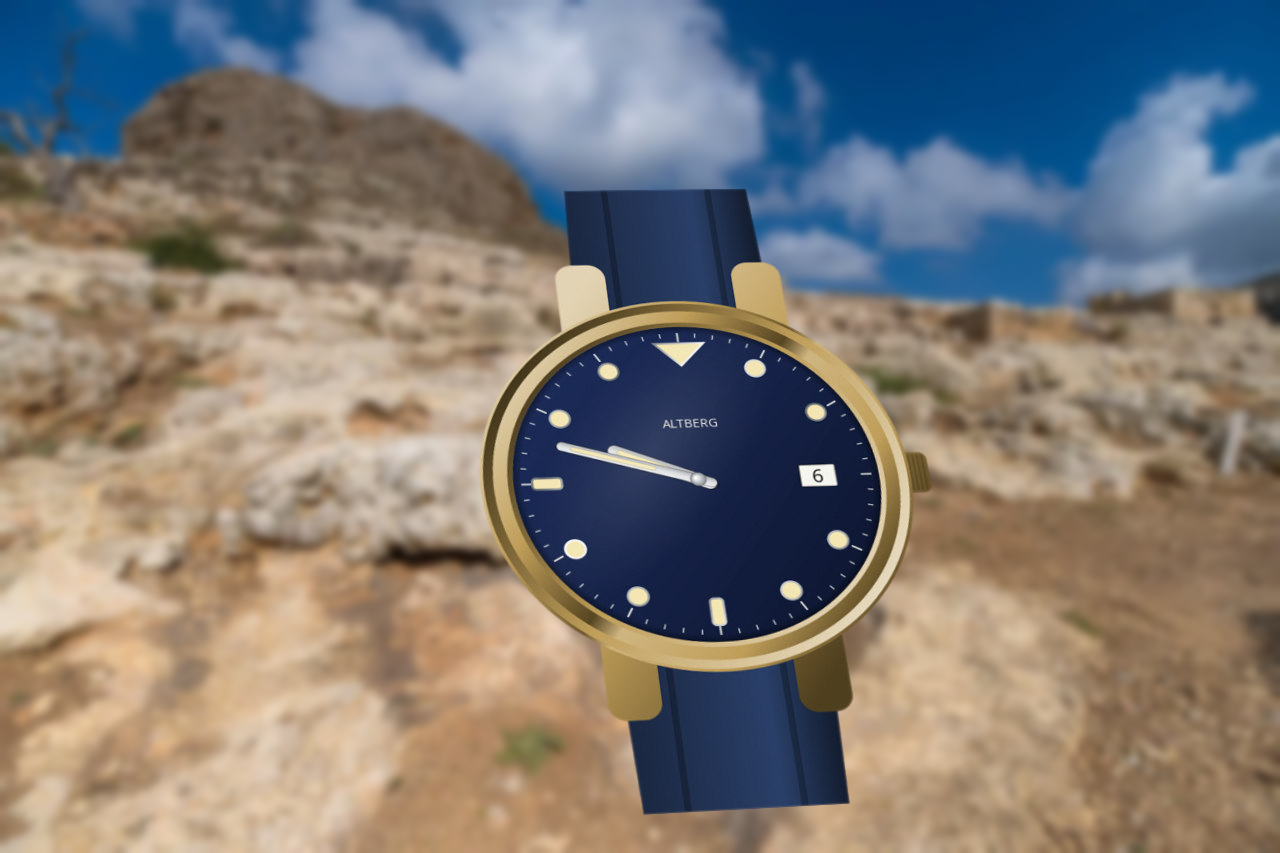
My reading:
9 h 48 min
